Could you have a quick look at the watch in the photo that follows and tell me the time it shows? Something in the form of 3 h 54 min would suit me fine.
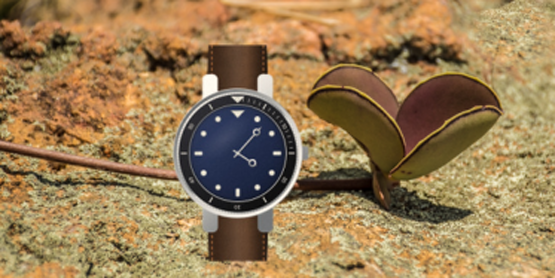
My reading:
4 h 07 min
